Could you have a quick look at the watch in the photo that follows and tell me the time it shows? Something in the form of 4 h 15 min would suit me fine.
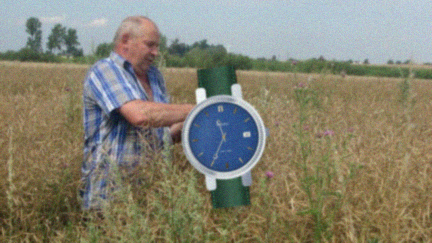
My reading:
11 h 35 min
